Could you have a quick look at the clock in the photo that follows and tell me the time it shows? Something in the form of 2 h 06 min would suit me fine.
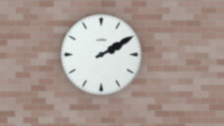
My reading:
2 h 10 min
